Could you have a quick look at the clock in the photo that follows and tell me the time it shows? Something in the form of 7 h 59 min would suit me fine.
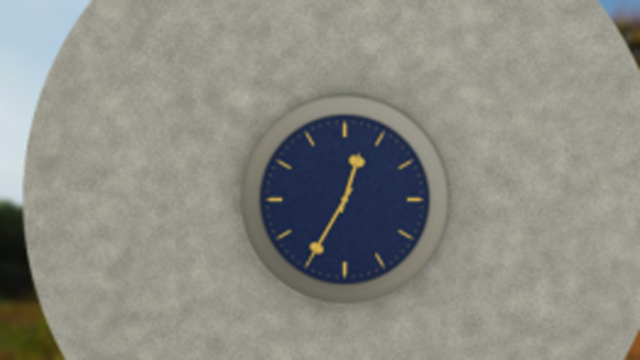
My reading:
12 h 35 min
